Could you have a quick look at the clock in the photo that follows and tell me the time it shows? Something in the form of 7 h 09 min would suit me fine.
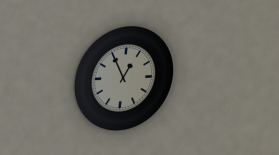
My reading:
12 h 55 min
